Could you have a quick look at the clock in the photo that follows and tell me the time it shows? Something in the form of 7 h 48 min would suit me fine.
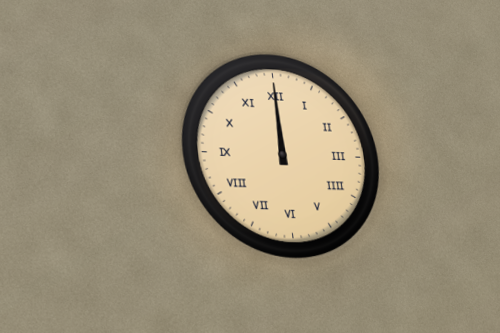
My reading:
12 h 00 min
